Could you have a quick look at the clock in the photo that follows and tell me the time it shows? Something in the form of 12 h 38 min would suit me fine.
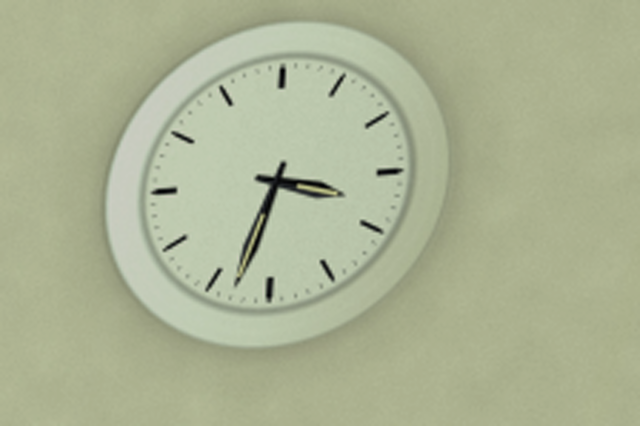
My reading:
3 h 33 min
